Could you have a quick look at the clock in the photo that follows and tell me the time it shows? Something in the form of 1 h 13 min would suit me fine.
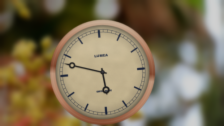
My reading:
5 h 48 min
